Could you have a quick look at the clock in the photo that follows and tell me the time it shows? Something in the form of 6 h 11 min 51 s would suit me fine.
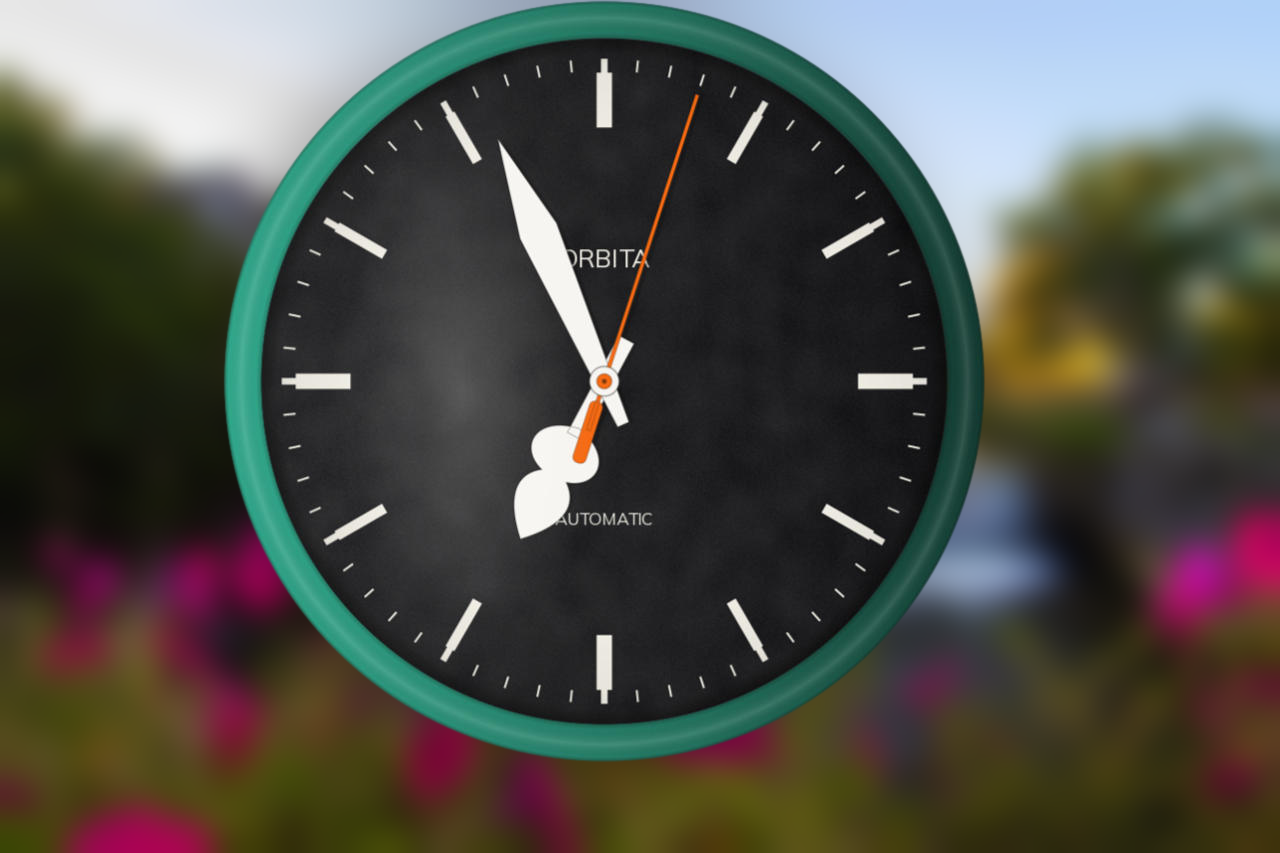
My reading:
6 h 56 min 03 s
